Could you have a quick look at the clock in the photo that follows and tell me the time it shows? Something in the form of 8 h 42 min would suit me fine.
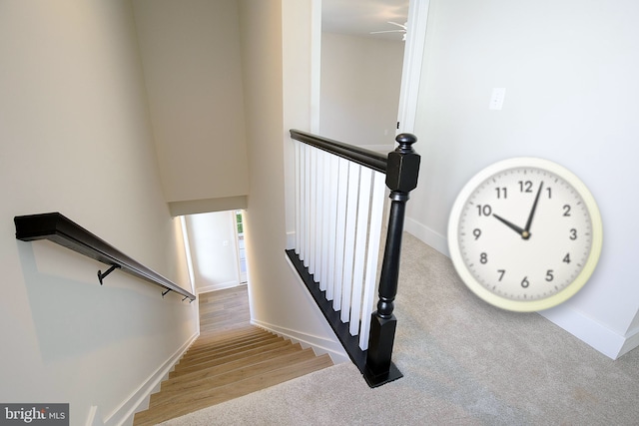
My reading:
10 h 03 min
